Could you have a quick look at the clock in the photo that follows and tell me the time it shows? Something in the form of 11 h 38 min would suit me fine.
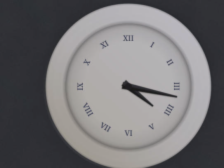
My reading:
4 h 17 min
